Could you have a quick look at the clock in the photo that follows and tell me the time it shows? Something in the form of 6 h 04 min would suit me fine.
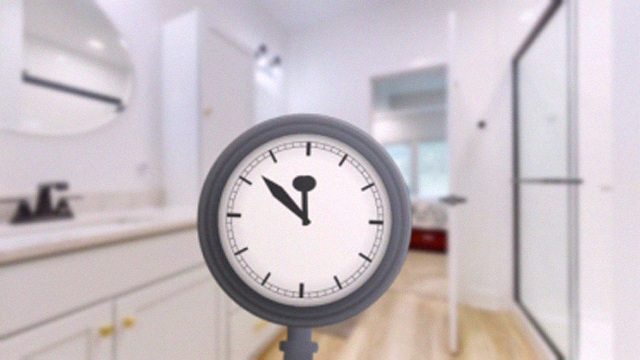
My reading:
11 h 52 min
